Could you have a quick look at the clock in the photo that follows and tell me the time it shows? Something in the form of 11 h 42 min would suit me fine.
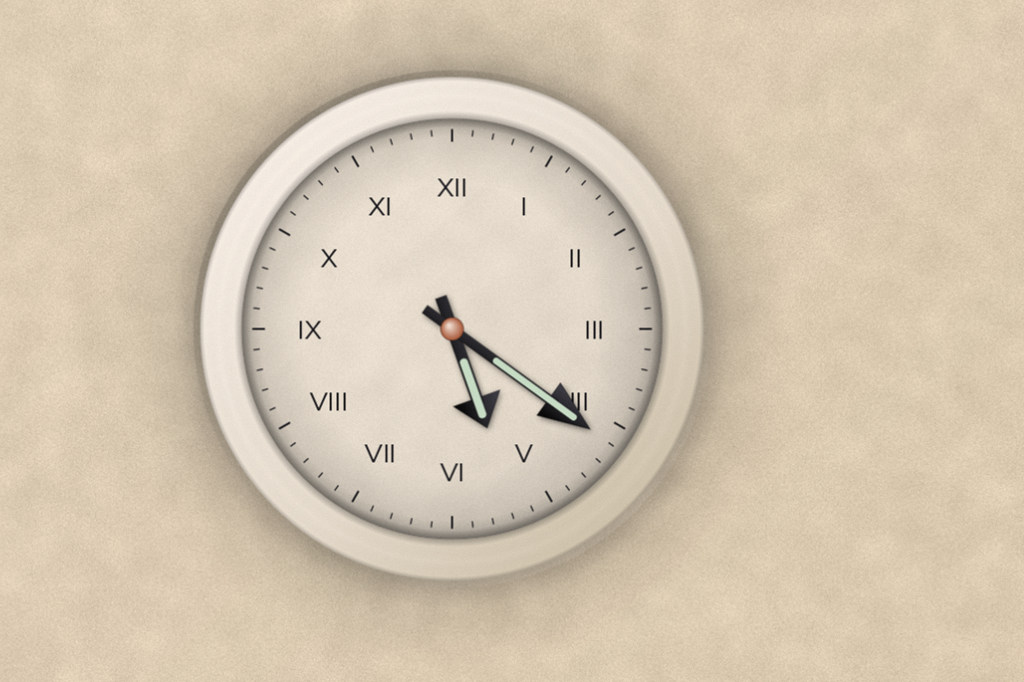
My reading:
5 h 21 min
